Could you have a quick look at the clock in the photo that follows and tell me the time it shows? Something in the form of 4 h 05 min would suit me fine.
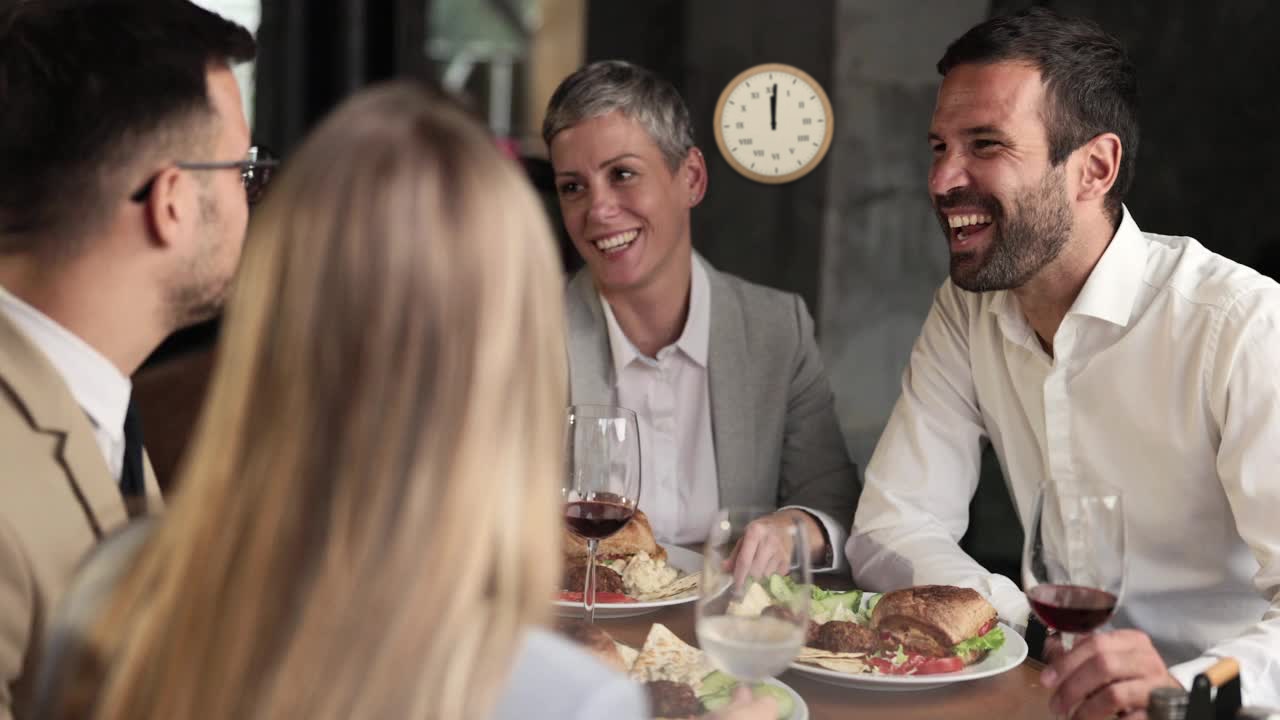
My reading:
12 h 01 min
